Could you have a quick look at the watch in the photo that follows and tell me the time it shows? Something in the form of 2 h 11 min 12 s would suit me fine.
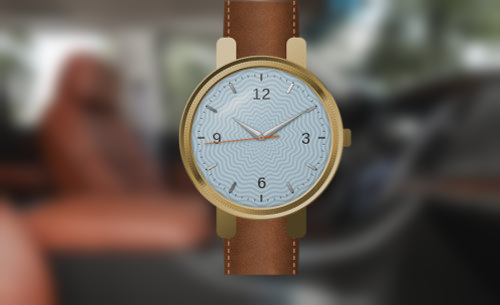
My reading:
10 h 09 min 44 s
